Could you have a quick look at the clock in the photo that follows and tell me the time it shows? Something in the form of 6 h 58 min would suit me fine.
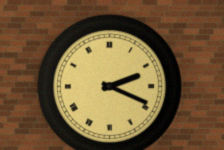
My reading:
2 h 19 min
